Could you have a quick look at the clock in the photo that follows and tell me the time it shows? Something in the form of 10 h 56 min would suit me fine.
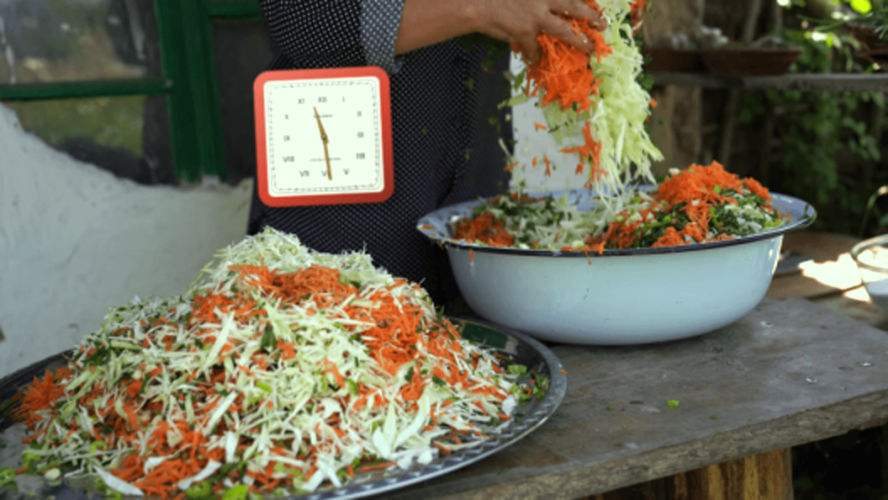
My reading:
11 h 29 min
